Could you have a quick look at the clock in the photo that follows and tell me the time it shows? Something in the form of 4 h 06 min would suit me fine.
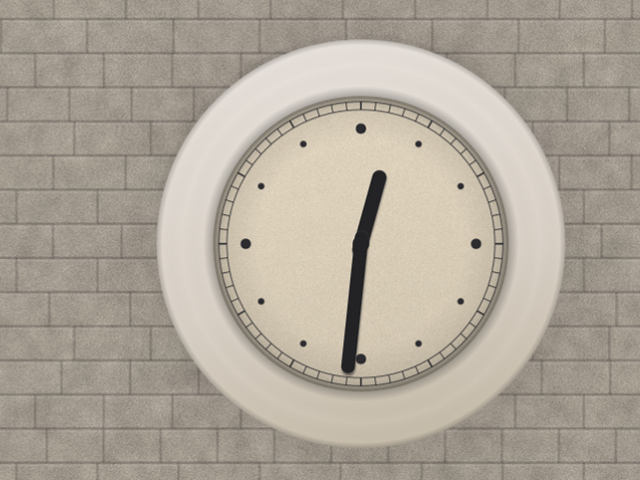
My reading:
12 h 31 min
